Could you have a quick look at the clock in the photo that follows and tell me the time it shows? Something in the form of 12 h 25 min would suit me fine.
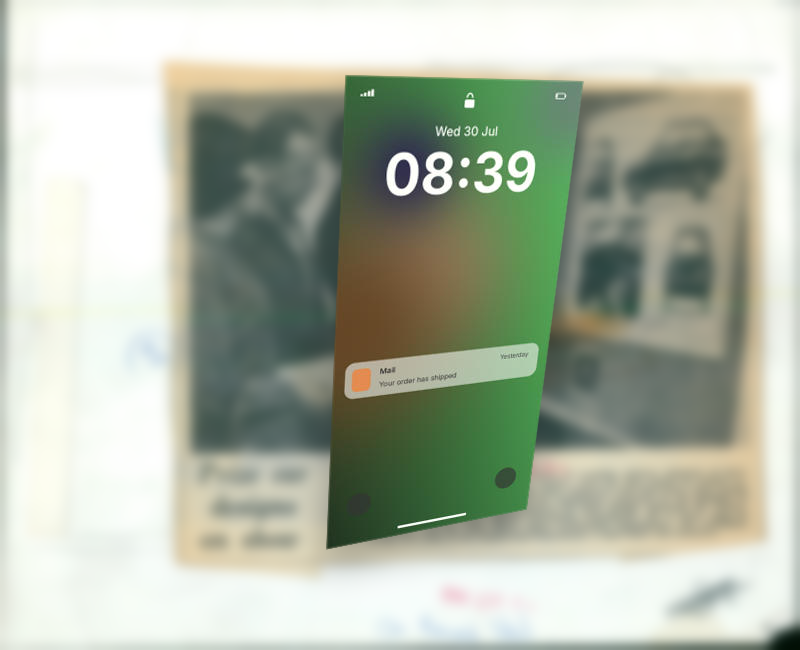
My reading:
8 h 39 min
